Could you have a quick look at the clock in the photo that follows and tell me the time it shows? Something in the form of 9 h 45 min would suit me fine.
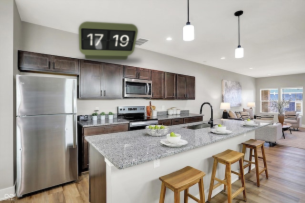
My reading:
17 h 19 min
